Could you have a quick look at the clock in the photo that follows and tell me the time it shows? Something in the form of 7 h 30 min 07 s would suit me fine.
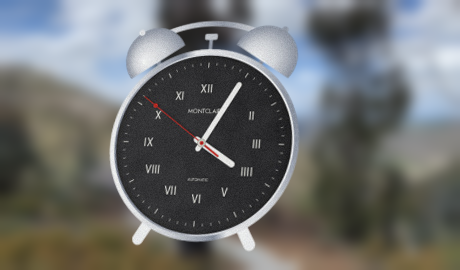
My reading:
4 h 04 min 51 s
